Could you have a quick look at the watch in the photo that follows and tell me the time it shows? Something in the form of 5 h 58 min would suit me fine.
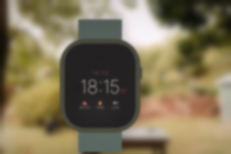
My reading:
18 h 15 min
